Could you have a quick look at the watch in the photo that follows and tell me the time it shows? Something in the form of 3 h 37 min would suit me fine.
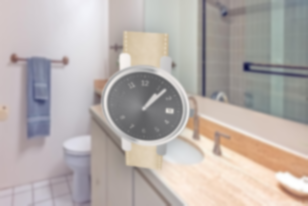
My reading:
1 h 07 min
